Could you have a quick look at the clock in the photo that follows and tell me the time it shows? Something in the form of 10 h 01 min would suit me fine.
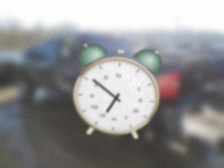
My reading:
6 h 51 min
